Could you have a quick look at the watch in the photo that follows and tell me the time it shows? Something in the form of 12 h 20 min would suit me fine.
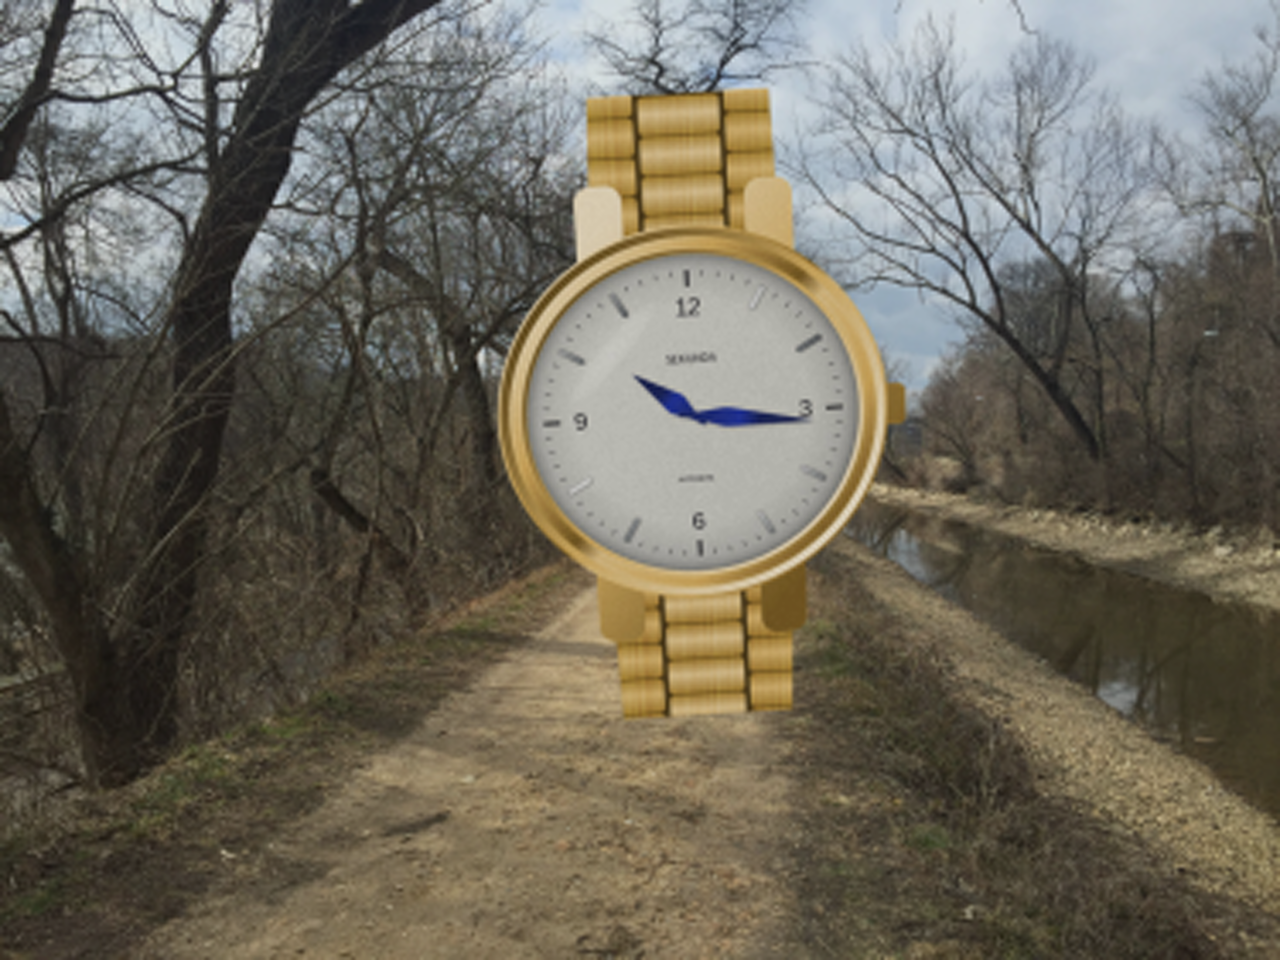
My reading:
10 h 16 min
